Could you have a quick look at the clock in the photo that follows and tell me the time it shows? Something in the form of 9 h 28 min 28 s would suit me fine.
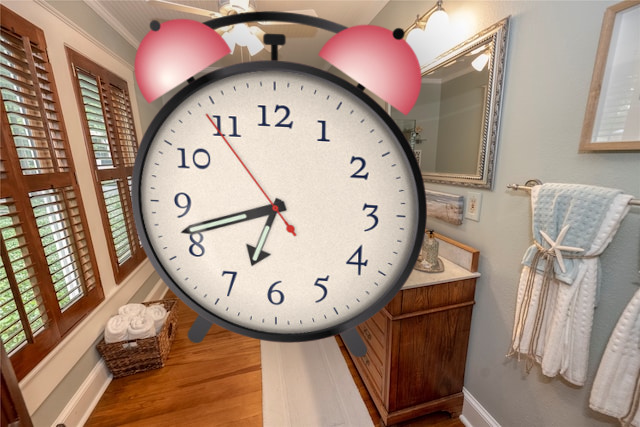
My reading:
6 h 41 min 54 s
